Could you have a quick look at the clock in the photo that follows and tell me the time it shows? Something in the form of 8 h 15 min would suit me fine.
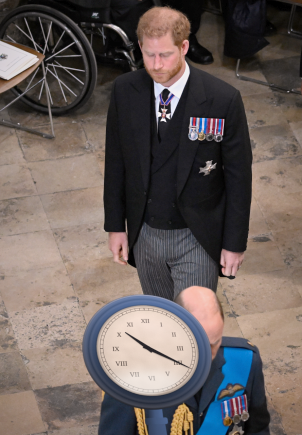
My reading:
10 h 20 min
